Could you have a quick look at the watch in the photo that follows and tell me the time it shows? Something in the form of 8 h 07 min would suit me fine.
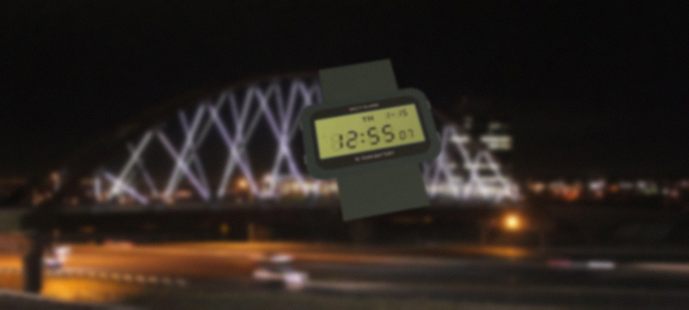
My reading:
12 h 55 min
